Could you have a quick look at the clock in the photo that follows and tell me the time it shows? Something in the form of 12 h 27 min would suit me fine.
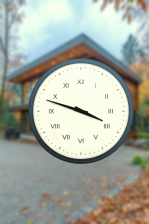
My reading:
3 h 48 min
